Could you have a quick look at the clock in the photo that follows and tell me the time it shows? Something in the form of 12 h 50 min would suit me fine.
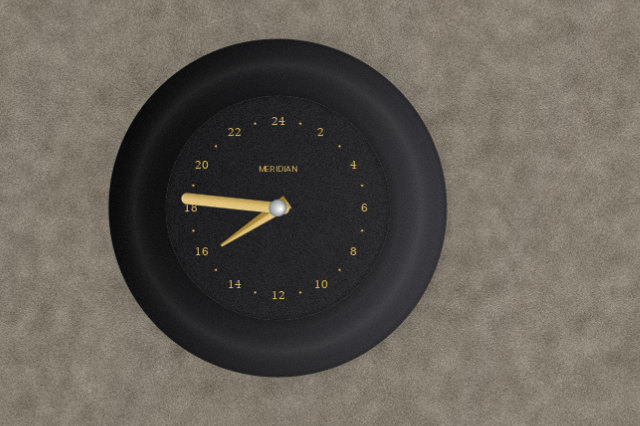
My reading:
15 h 46 min
